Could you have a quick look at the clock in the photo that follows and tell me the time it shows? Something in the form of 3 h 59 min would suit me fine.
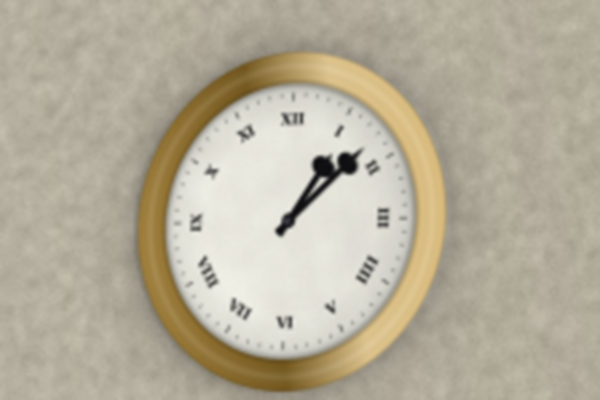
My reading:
1 h 08 min
